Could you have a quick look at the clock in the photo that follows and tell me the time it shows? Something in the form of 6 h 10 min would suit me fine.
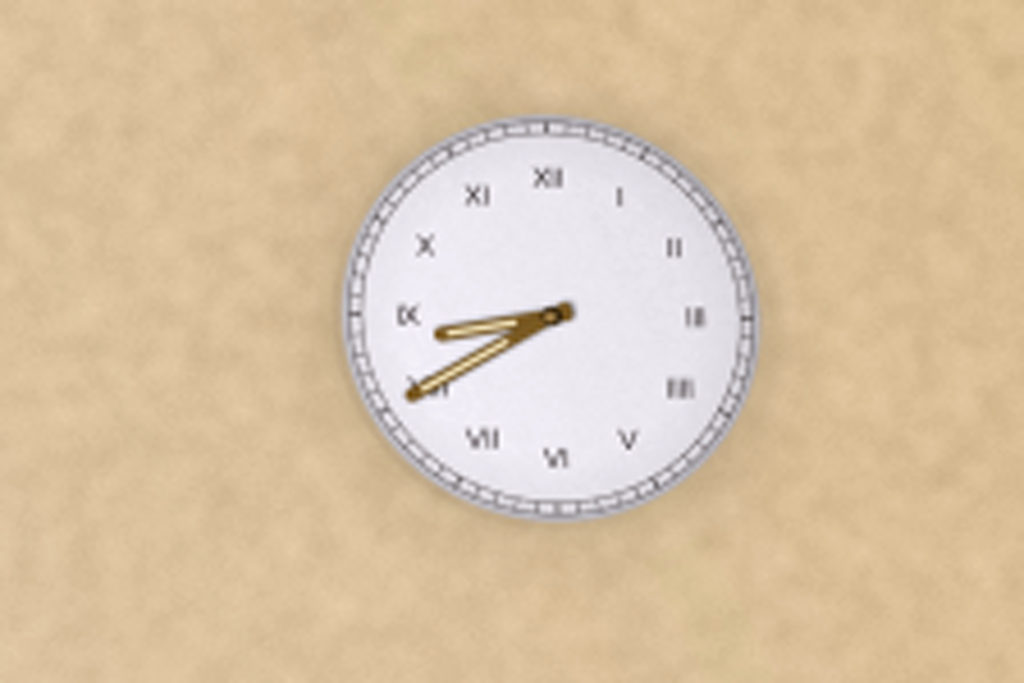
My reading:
8 h 40 min
